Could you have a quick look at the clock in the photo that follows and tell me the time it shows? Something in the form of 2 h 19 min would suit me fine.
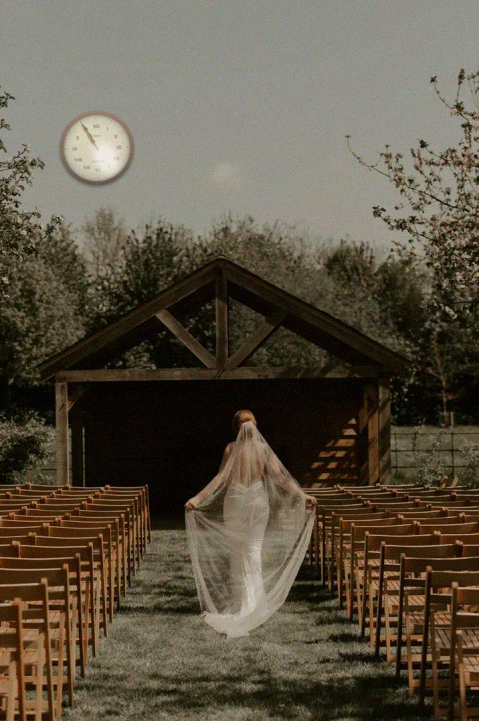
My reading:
10 h 55 min
